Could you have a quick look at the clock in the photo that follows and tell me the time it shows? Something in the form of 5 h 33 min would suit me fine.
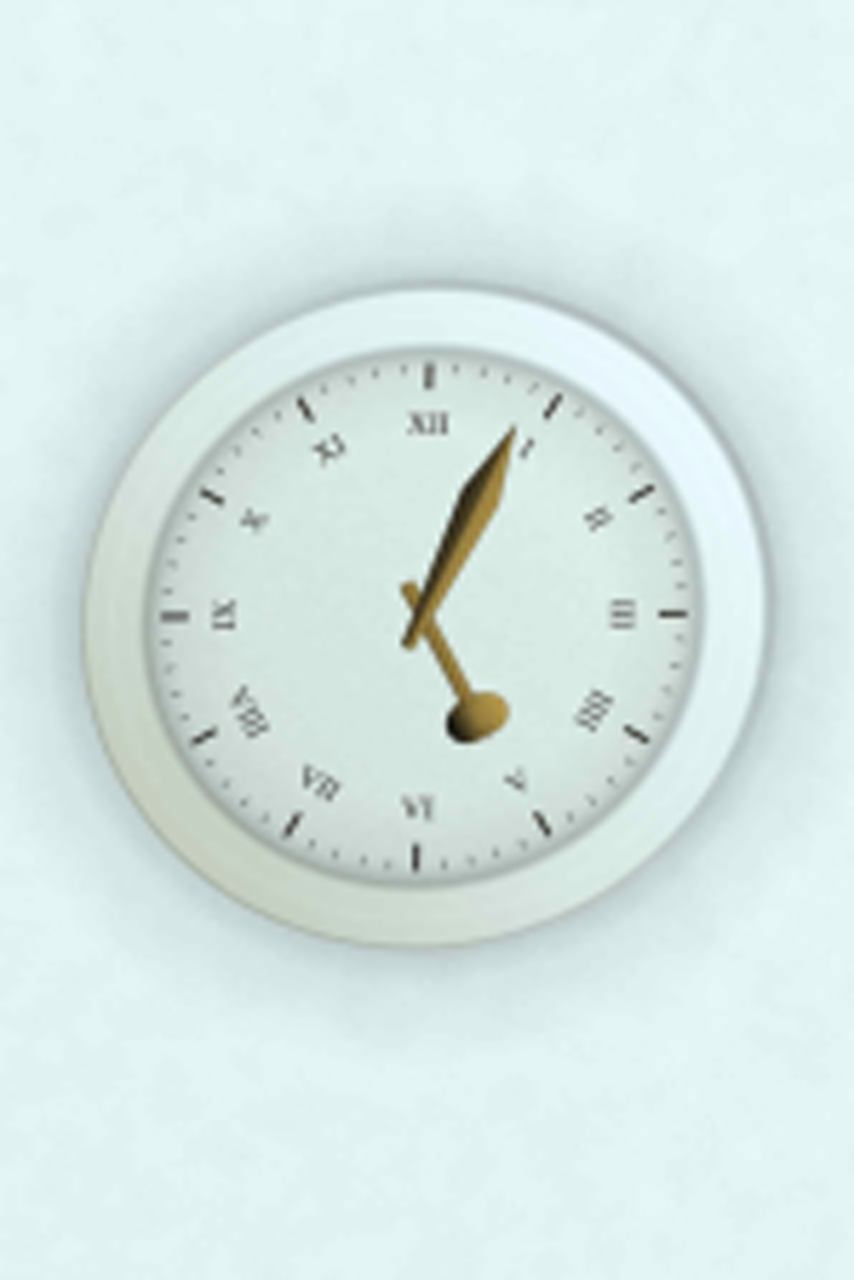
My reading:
5 h 04 min
